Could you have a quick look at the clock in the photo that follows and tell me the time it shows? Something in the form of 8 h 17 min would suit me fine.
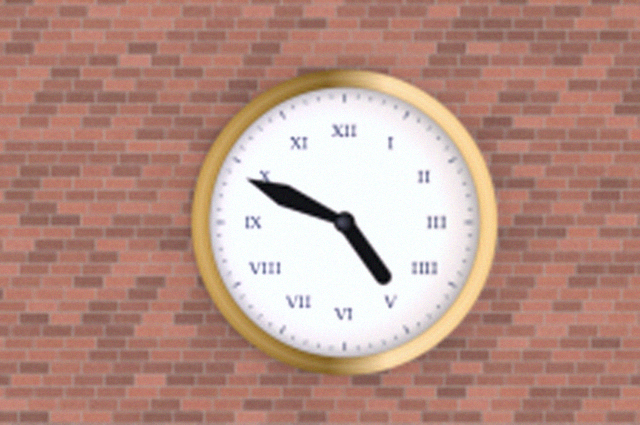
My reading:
4 h 49 min
